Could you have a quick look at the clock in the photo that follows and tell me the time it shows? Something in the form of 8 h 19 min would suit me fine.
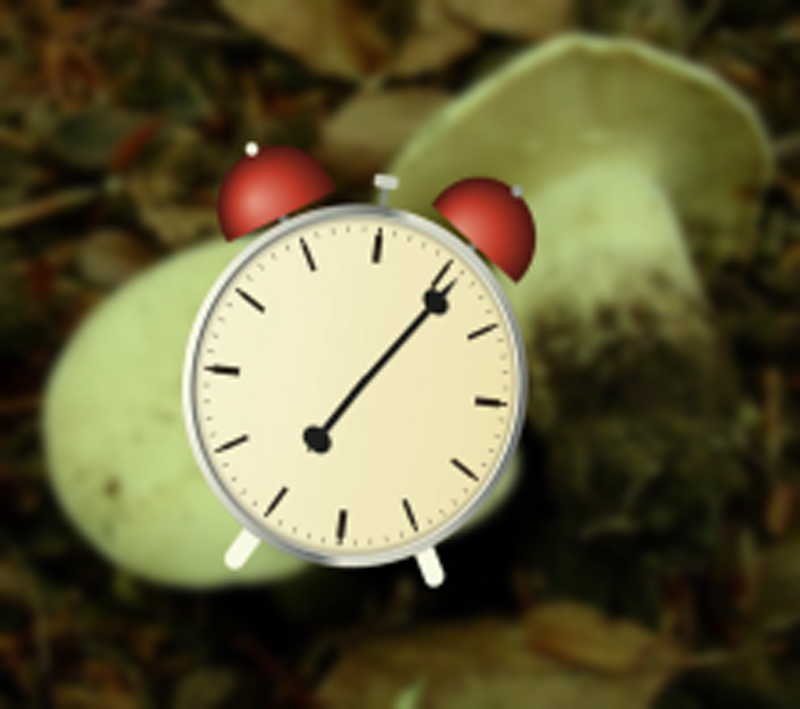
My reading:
7 h 06 min
